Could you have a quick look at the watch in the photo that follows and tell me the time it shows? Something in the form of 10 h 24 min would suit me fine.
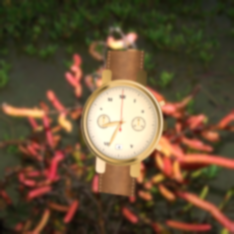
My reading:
8 h 34 min
